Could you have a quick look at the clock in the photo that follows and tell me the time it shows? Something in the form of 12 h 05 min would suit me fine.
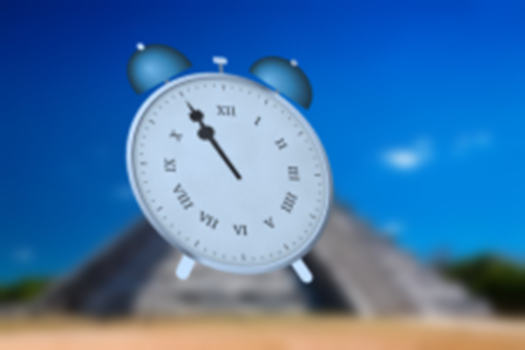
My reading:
10 h 55 min
